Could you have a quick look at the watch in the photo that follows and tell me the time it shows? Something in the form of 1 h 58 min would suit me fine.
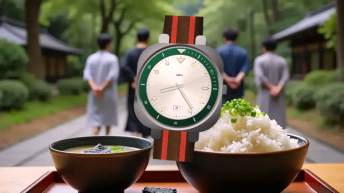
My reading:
8 h 24 min
